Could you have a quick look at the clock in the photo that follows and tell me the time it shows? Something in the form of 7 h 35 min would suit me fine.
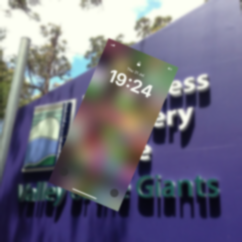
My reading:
19 h 24 min
